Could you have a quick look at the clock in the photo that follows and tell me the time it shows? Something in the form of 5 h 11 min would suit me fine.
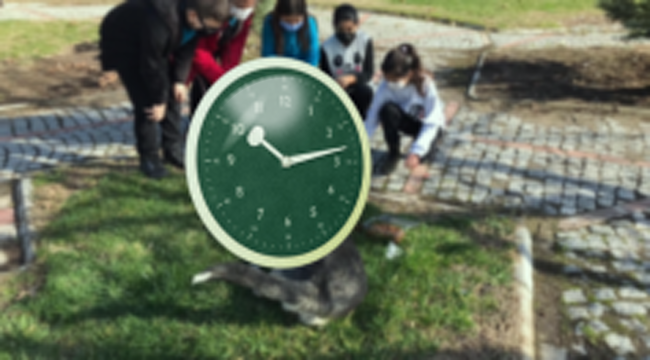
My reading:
10 h 13 min
